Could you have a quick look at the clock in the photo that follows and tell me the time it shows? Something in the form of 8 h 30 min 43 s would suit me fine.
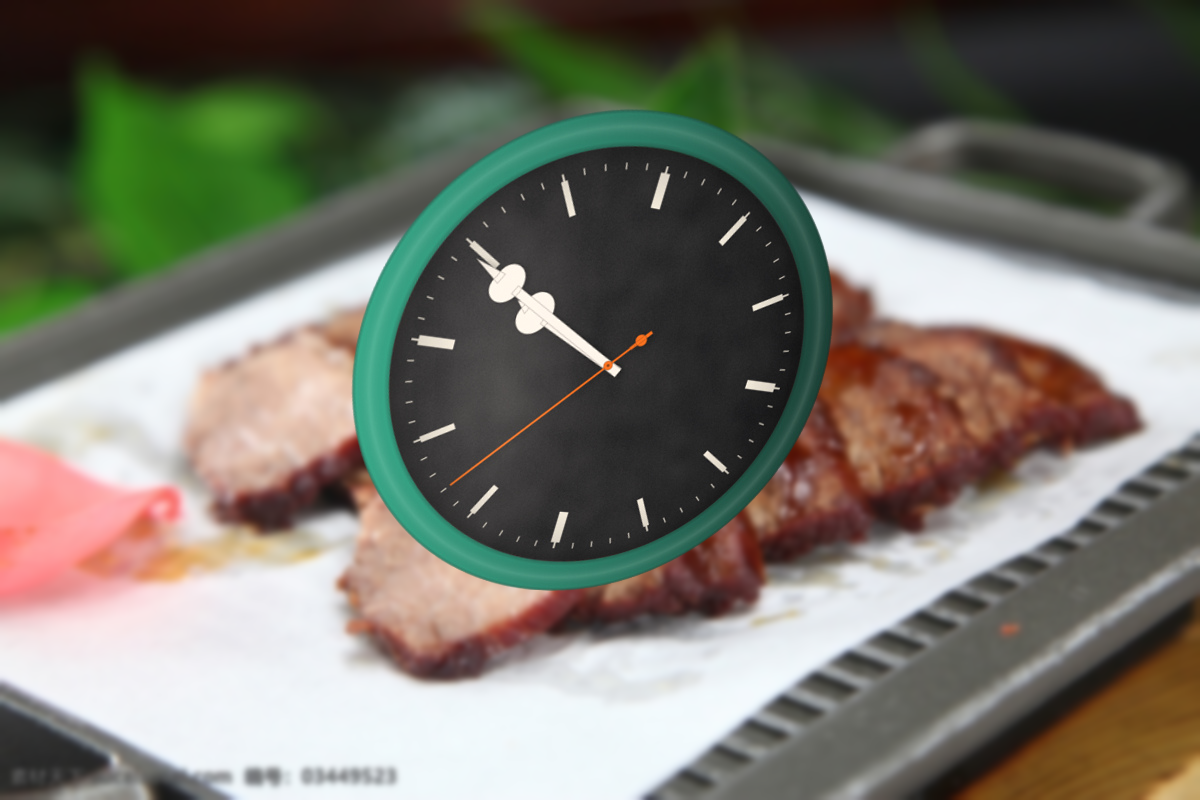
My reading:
9 h 49 min 37 s
